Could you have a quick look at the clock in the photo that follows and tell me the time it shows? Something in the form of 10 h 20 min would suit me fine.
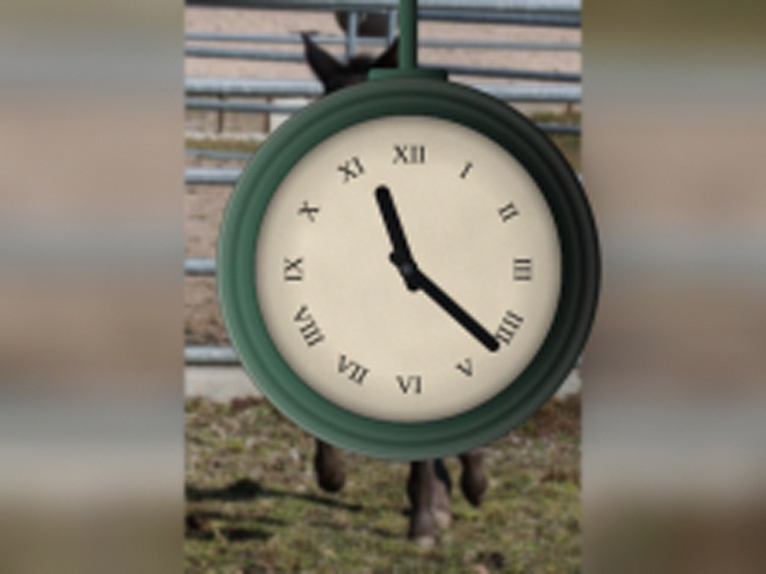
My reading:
11 h 22 min
